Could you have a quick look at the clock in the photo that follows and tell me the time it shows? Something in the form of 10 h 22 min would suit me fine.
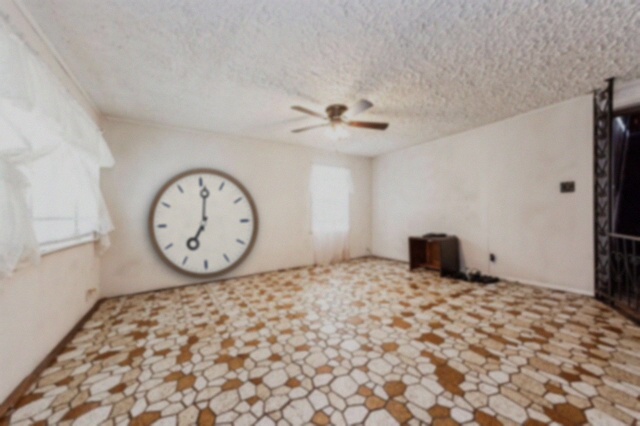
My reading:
7 h 01 min
